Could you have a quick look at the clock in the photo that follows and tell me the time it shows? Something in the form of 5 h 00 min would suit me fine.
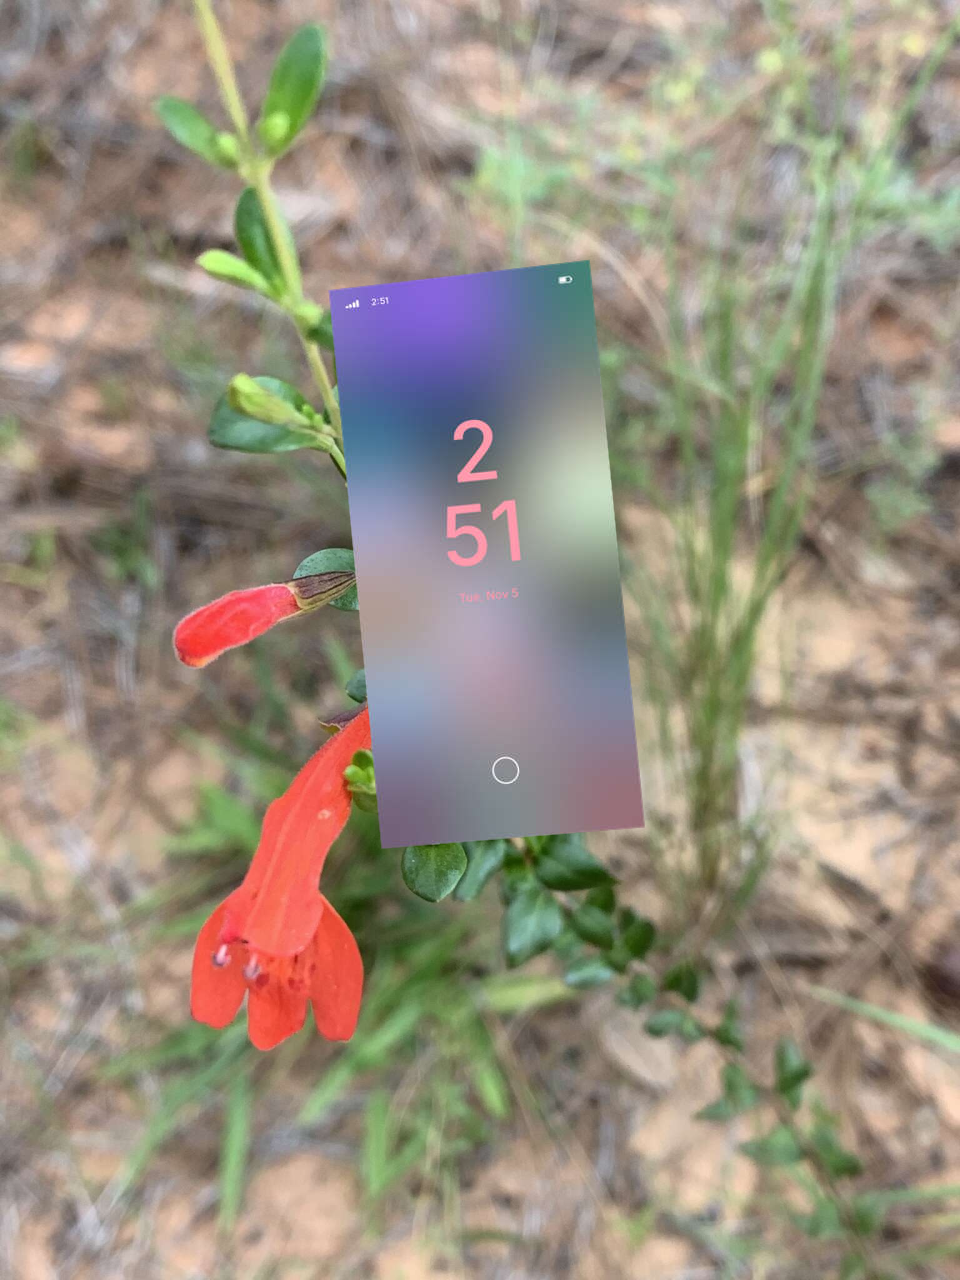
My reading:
2 h 51 min
